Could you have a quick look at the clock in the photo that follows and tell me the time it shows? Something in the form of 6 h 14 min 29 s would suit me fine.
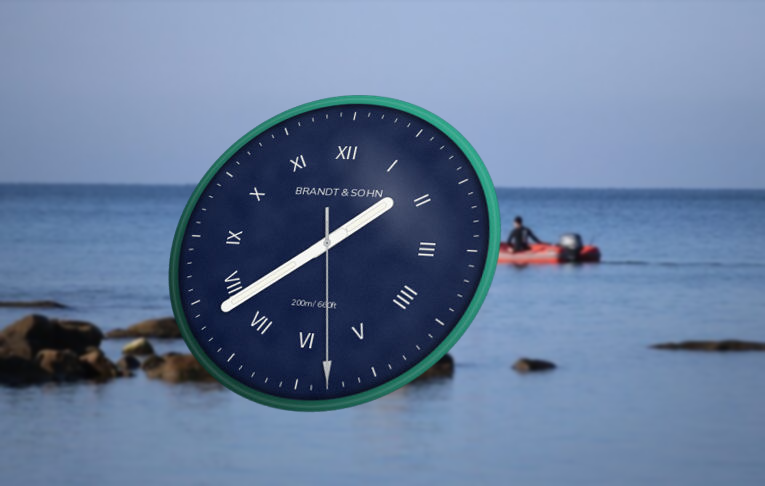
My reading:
1 h 38 min 28 s
